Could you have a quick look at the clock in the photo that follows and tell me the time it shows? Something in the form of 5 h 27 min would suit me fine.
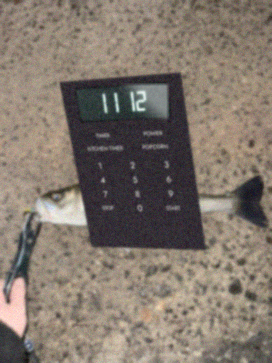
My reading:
11 h 12 min
